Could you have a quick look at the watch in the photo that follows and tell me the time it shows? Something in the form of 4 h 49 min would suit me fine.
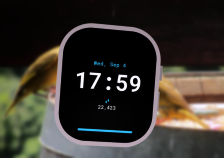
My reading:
17 h 59 min
